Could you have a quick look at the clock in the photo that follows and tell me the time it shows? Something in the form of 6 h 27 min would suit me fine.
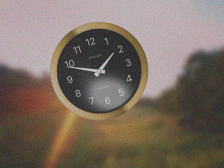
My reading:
1 h 49 min
